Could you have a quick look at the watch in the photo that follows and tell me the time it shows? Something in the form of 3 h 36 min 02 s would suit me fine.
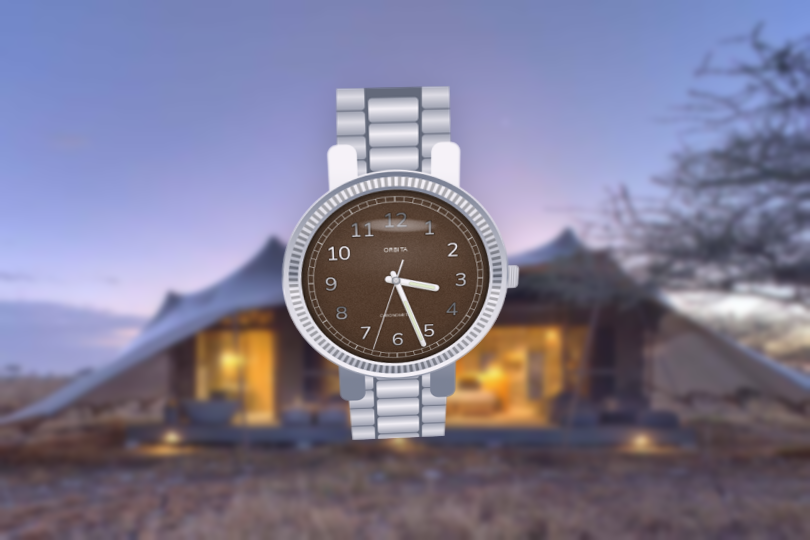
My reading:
3 h 26 min 33 s
